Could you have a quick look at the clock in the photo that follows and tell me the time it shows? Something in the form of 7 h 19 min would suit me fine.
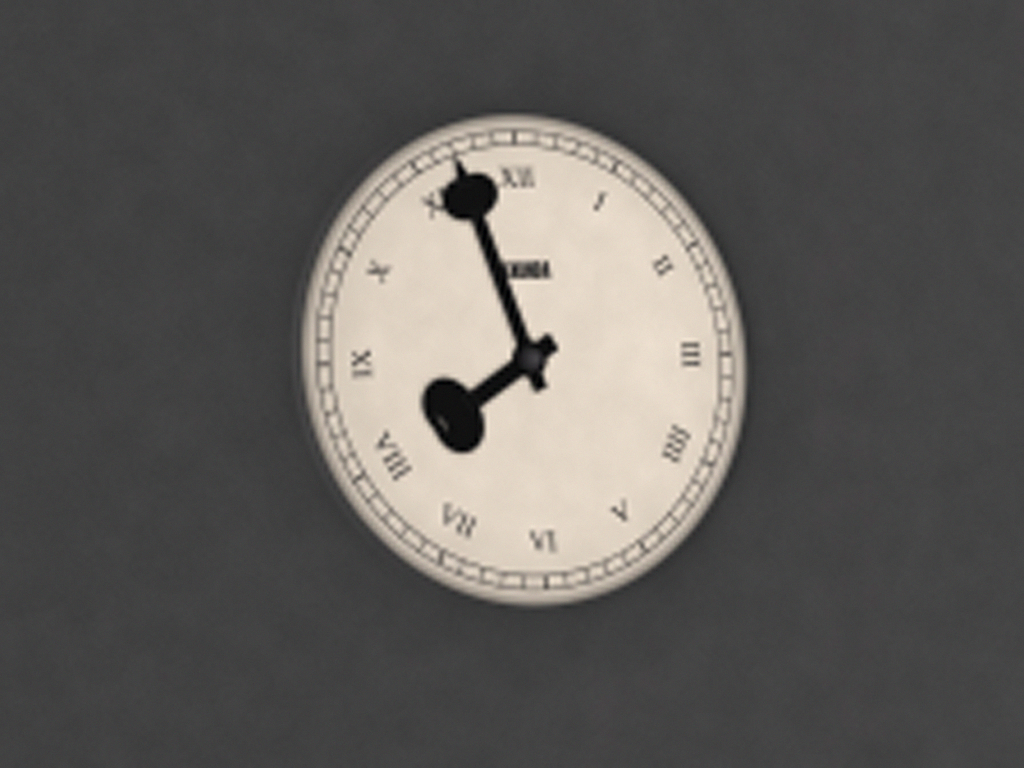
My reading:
7 h 57 min
